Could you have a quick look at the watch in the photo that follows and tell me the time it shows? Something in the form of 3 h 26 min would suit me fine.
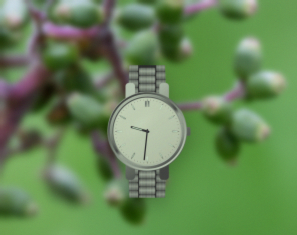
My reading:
9 h 31 min
